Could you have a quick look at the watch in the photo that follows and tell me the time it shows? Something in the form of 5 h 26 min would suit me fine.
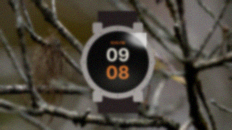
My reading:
9 h 08 min
